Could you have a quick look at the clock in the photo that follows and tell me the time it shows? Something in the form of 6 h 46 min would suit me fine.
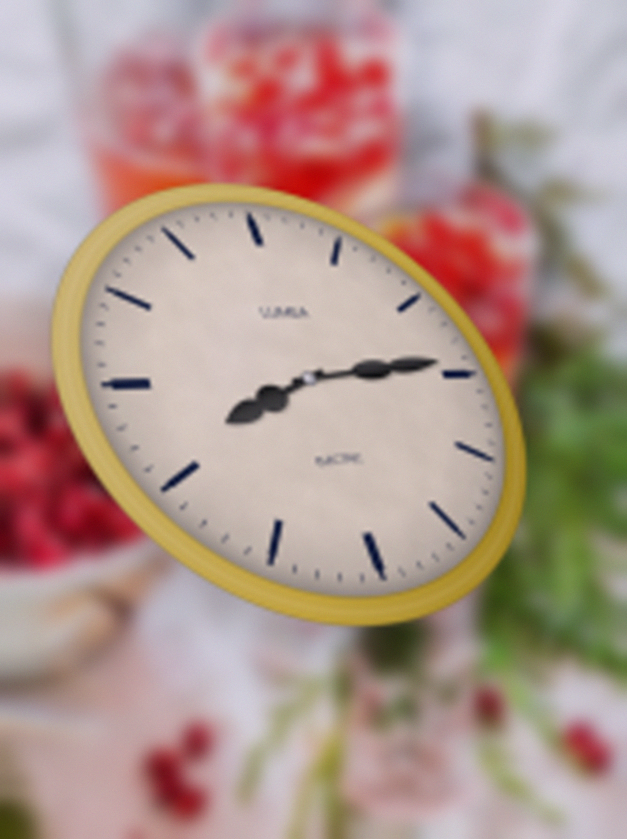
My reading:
8 h 14 min
